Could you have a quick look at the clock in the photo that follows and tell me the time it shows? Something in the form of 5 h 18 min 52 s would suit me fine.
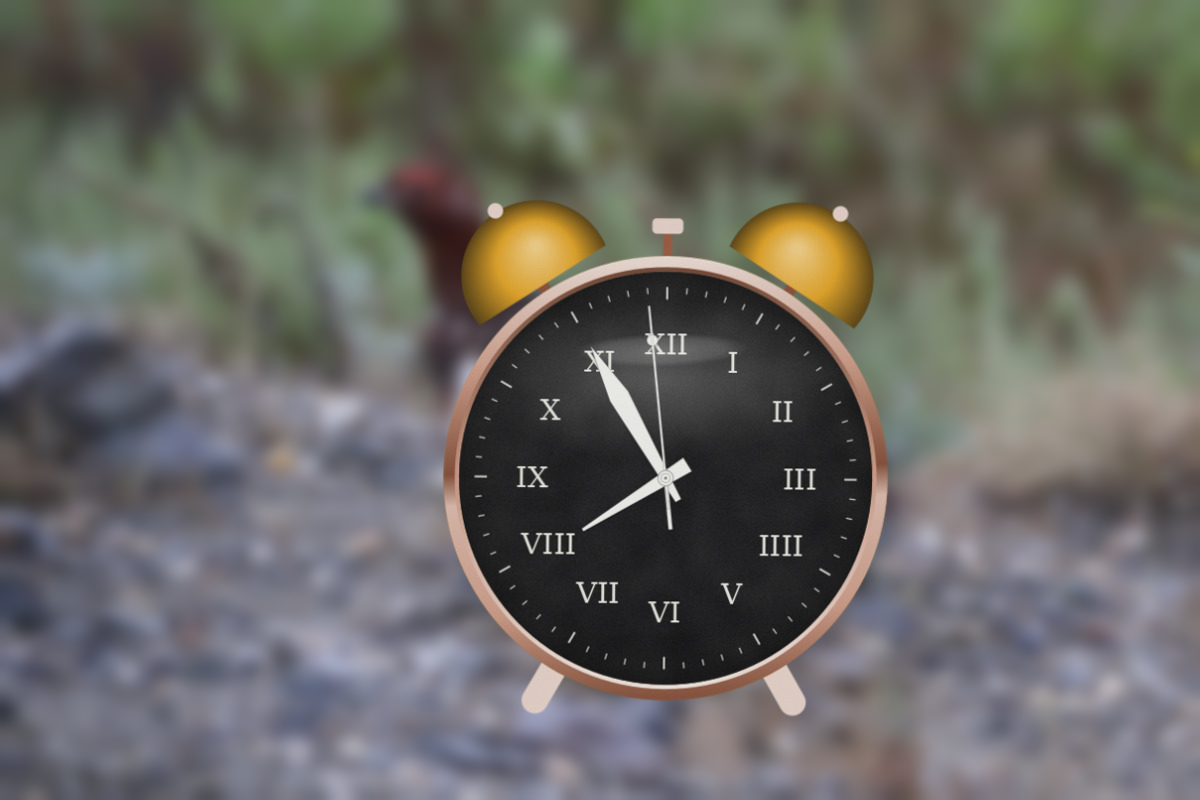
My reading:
7 h 54 min 59 s
